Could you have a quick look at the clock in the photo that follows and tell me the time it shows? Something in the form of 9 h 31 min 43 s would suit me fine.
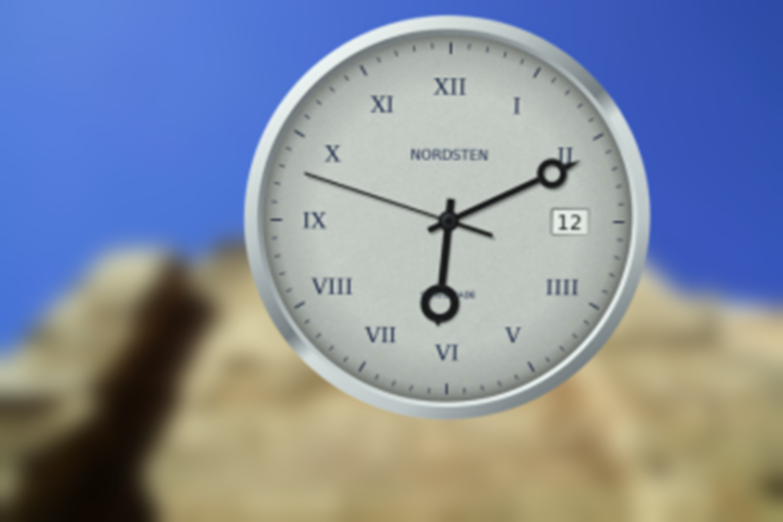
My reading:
6 h 10 min 48 s
